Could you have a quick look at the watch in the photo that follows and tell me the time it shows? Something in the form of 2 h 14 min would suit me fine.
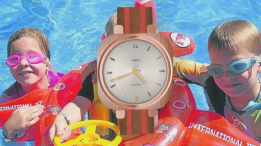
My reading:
4 h 42 min
